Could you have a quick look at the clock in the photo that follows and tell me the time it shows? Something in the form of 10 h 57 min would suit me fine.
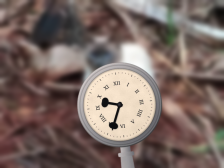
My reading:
9 h 34 min
